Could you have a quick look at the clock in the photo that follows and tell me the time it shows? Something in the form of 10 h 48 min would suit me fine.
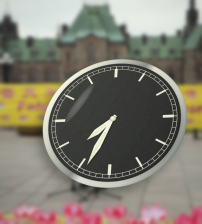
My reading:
7 h 34 min
